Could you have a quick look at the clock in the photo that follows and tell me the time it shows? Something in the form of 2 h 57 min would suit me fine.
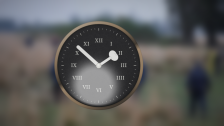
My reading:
1 h 52 min
